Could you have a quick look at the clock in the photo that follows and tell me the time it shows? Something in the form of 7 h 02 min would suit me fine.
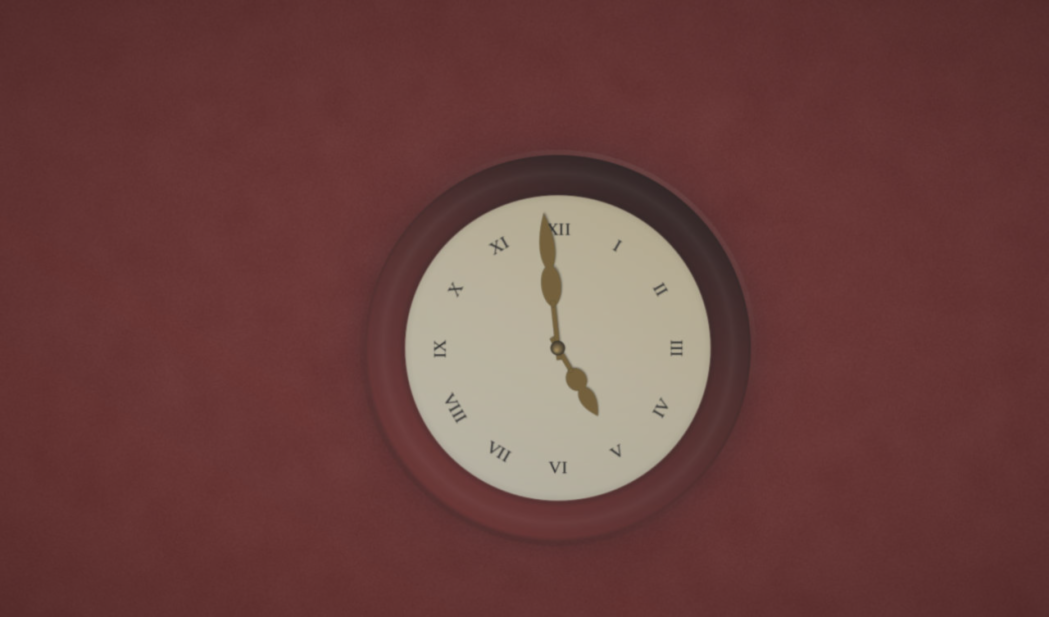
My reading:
4 h 59 min
